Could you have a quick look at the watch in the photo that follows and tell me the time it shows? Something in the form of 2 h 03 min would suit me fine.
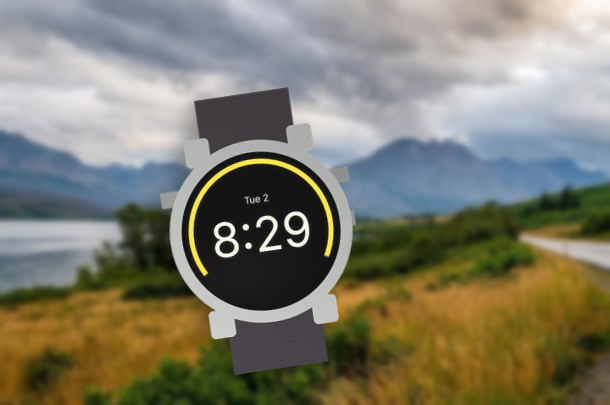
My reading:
8 h 29 min
